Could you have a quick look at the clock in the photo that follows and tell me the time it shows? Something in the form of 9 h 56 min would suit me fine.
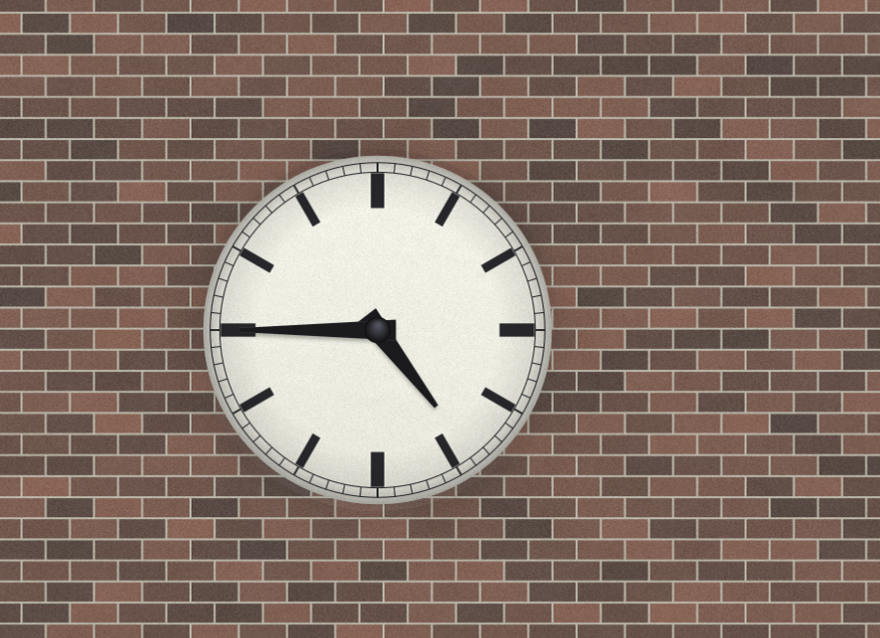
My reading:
4 h 45 min
